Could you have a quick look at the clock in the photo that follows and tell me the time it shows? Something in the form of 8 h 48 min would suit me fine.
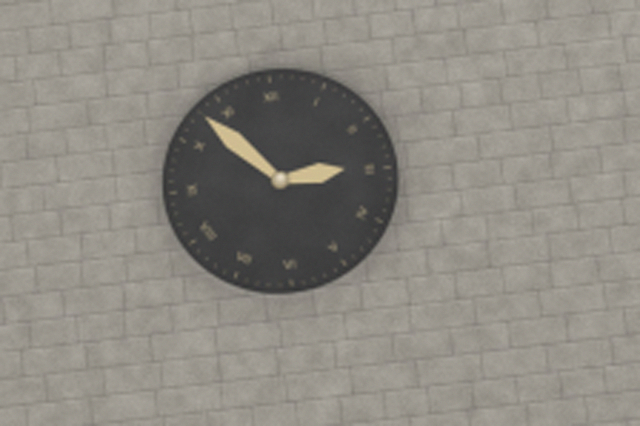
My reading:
2 h 53 min
